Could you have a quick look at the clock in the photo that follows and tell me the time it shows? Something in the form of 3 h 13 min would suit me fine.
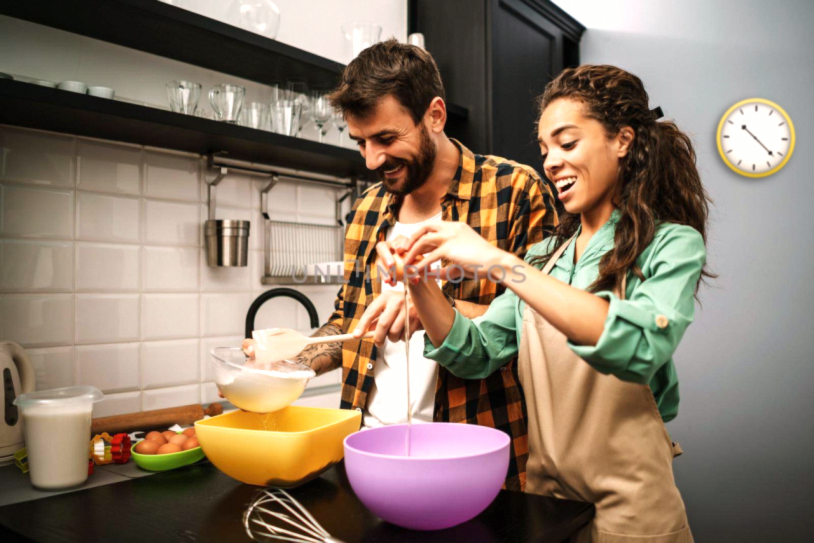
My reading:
10 h 22 min
